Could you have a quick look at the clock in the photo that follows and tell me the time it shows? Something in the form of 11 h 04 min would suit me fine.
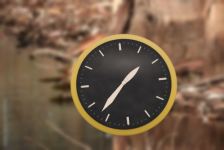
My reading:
1 h 37 min
